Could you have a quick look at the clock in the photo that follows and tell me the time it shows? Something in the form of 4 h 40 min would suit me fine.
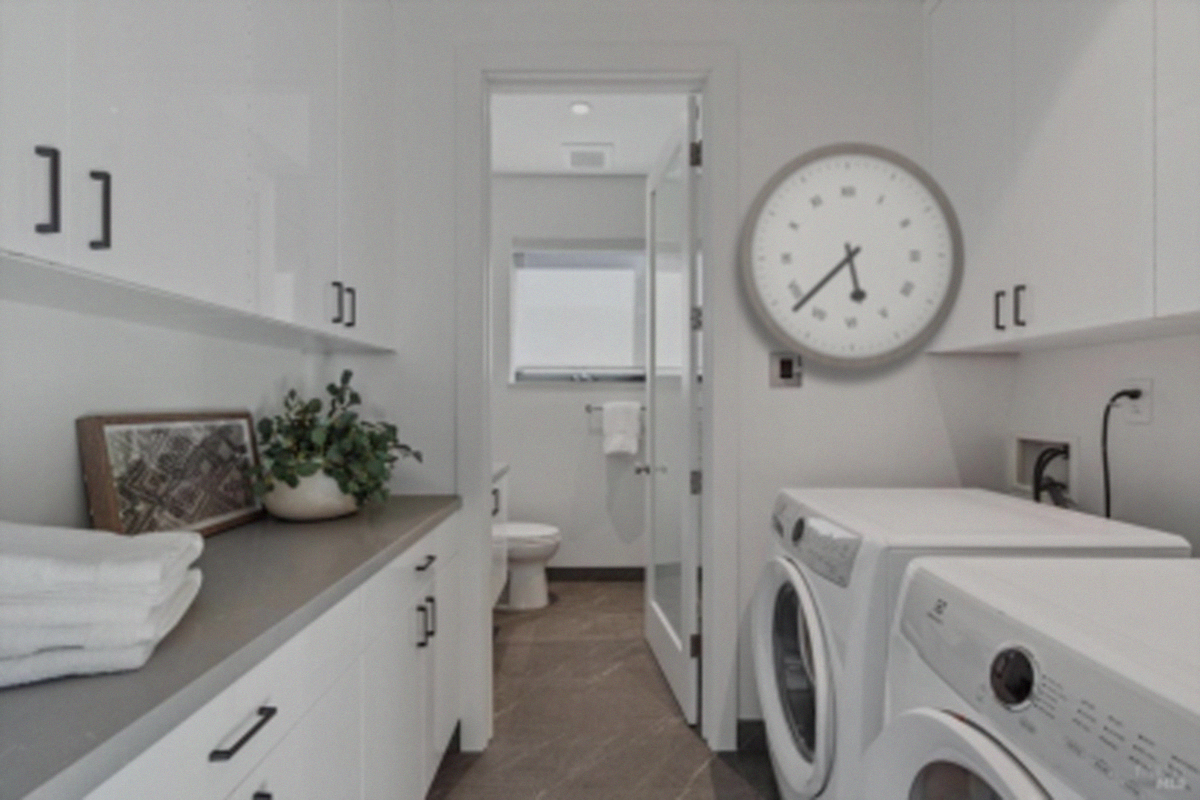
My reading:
5 h 38 min
